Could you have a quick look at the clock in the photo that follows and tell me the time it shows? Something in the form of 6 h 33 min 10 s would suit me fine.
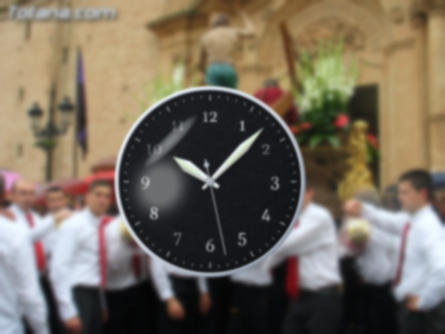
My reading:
10 h 07 min 28 s
